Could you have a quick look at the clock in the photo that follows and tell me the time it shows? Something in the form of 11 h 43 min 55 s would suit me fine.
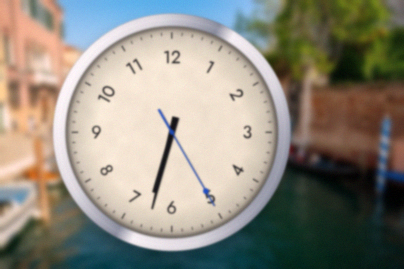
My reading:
6 h 32 min 25 s
